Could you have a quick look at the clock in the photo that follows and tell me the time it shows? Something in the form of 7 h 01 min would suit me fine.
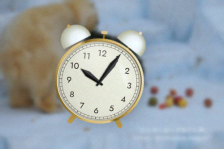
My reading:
10 h 05 min
